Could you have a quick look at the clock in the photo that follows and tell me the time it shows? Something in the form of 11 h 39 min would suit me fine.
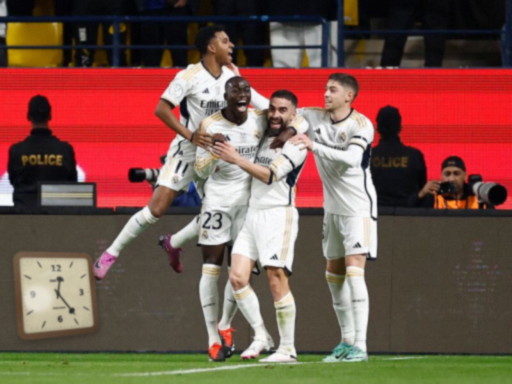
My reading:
12 h 24 min
